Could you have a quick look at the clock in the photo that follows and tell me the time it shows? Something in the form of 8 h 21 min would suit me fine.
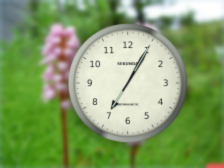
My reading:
7 h 05 min
